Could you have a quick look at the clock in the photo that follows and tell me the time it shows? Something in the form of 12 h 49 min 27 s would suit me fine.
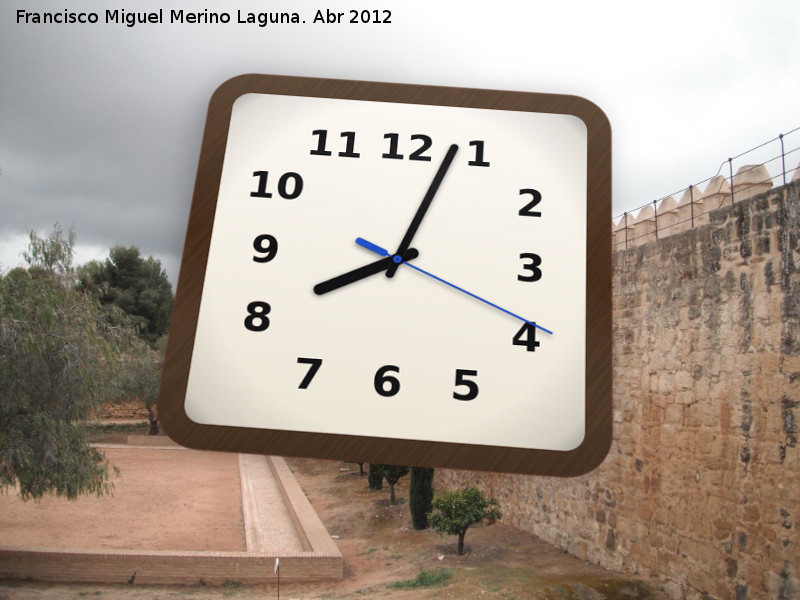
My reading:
8 h 03 min 19 s
